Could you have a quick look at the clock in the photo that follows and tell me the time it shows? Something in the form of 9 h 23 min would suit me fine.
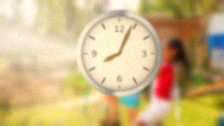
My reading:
8 h 04 min
